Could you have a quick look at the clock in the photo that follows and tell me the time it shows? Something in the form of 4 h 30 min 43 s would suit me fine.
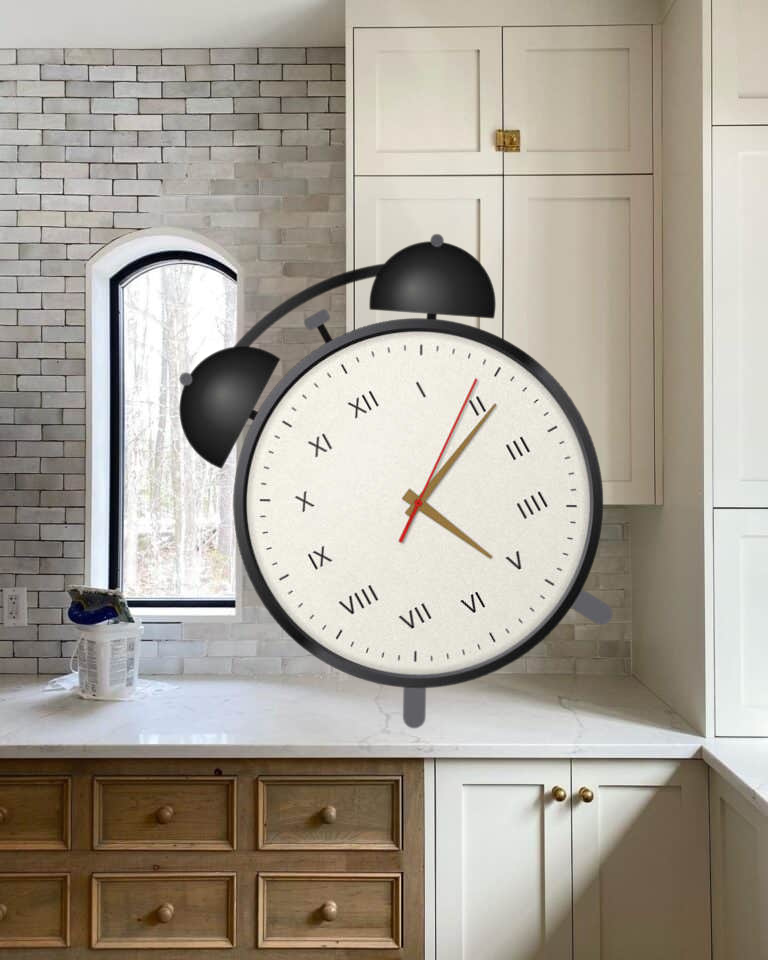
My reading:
5 h 11 min 09 s
